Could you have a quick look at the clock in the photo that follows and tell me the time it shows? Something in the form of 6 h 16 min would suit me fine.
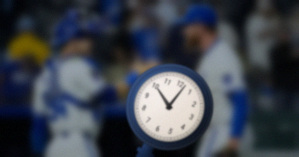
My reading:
10 h 02 min
